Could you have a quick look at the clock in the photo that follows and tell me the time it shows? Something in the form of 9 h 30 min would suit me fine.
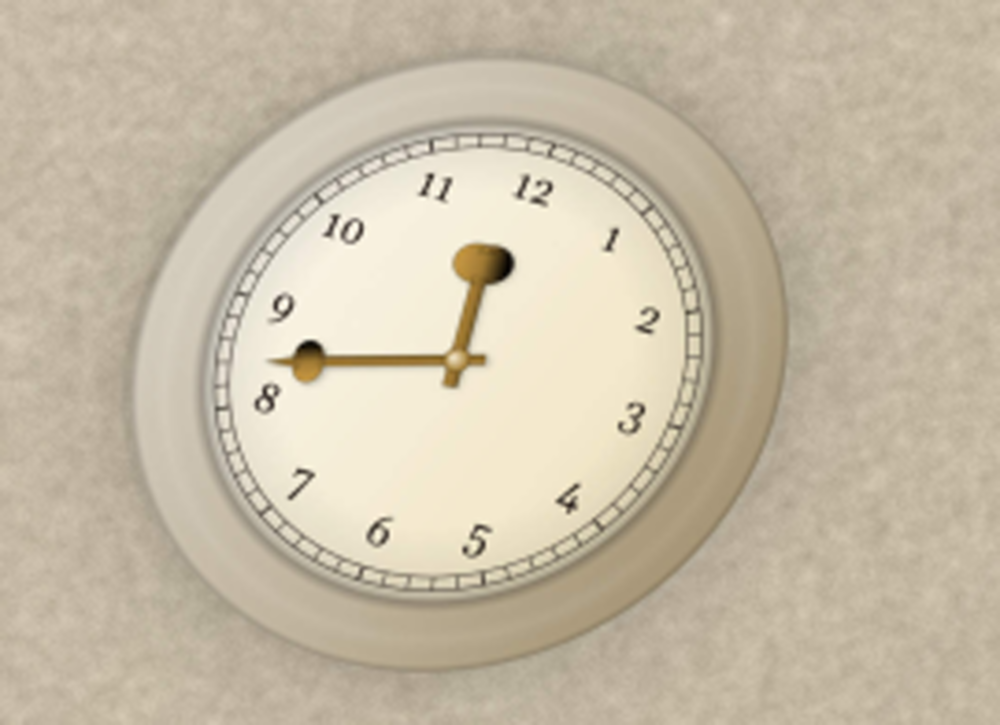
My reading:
11 h 42 min
